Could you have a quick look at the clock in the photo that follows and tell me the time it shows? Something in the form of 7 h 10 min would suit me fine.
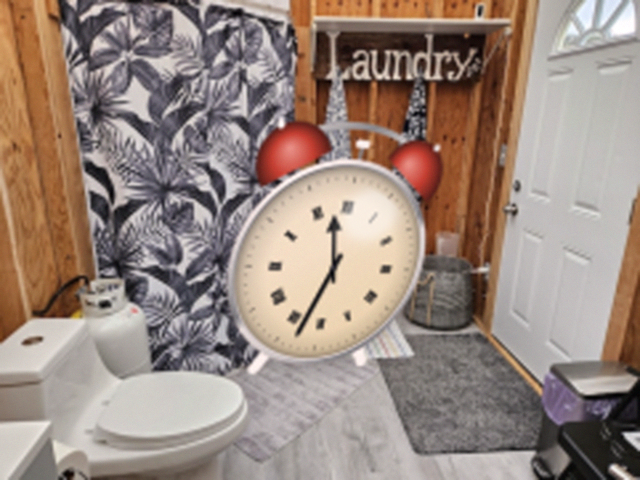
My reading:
11 h 33 min
